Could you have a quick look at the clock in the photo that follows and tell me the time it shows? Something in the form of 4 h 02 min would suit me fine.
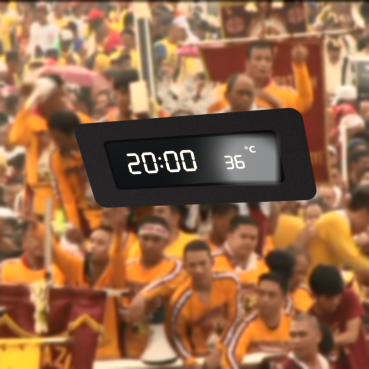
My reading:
20 h 00 min
